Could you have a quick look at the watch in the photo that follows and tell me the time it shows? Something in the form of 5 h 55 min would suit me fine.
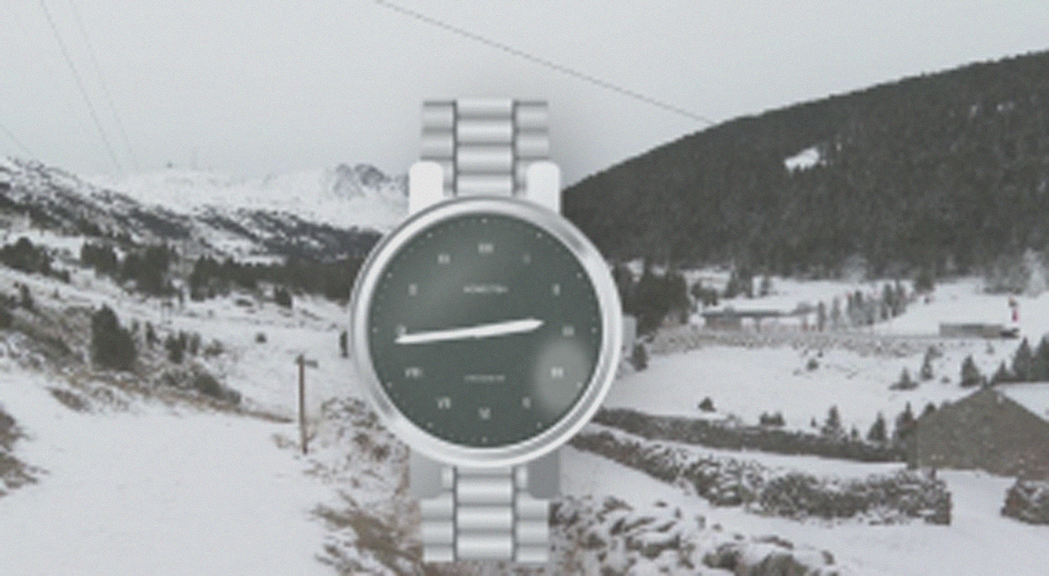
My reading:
2 h 44 min
